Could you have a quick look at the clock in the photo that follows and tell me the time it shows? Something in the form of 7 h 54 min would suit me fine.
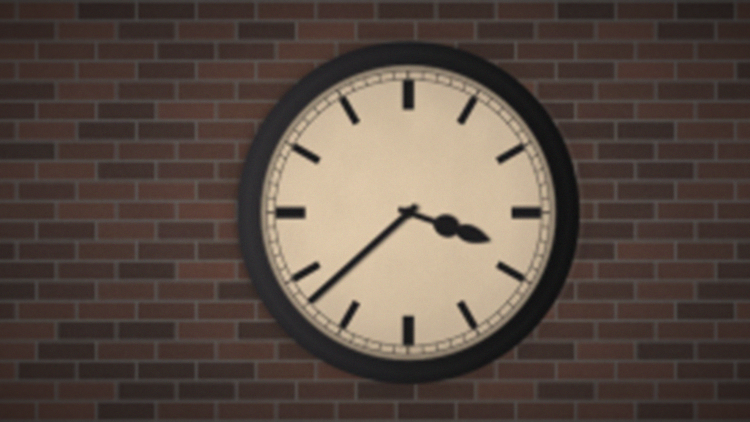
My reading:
3 h 38 min
